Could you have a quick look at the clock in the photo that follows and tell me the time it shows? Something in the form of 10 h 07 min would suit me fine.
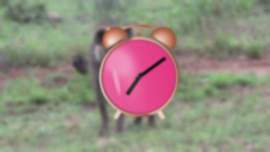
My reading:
7 h 09 min
